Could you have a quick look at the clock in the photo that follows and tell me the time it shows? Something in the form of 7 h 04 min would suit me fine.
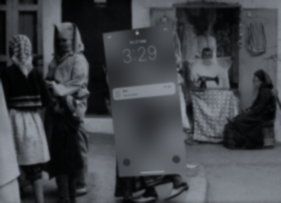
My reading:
3 h 29 min
